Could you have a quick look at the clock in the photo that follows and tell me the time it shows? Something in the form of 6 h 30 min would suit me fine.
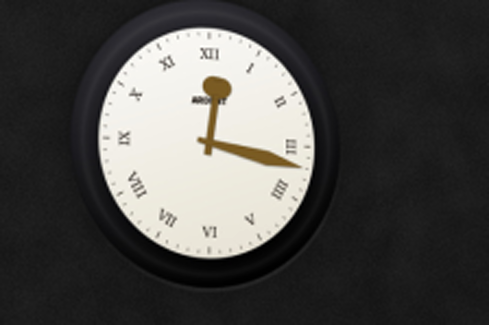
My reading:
12 h 17 min
